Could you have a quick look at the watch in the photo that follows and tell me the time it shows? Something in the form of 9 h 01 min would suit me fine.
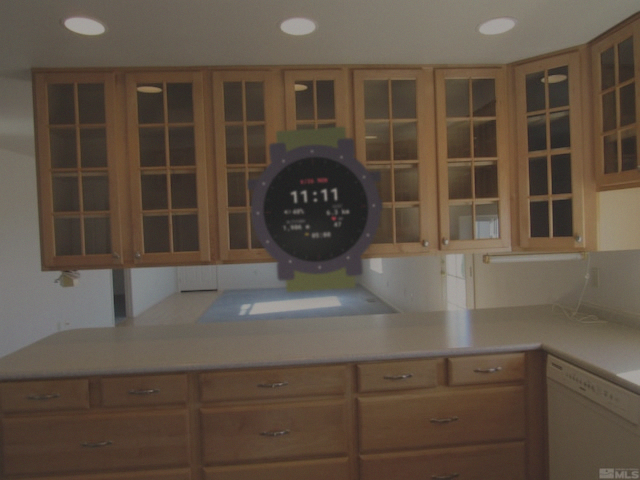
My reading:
11 h 11 min
